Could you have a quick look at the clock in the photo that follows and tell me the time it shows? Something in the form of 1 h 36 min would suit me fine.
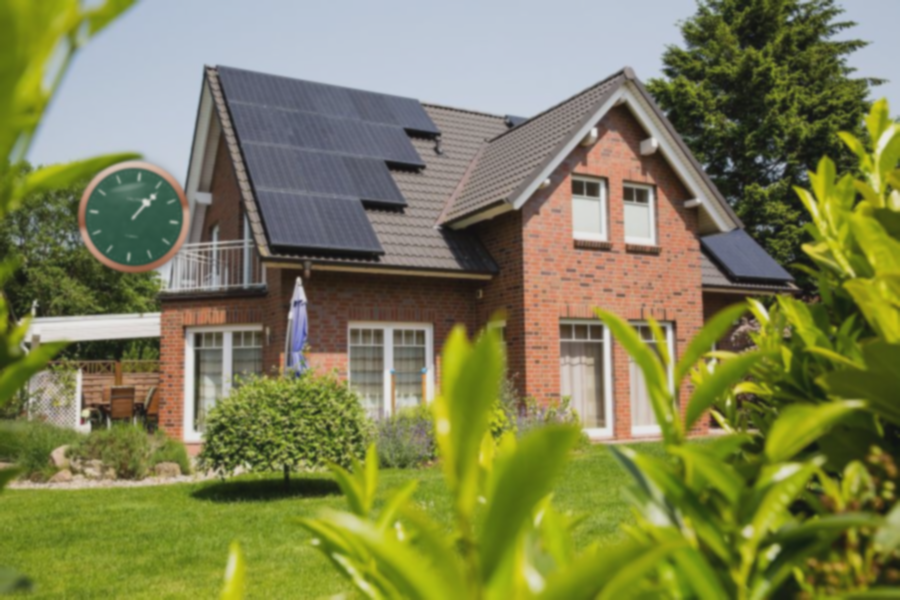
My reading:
1 h 06 min
